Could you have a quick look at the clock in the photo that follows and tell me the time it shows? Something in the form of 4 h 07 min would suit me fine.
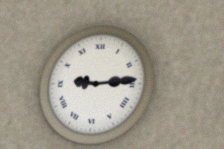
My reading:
9 h 14 min
